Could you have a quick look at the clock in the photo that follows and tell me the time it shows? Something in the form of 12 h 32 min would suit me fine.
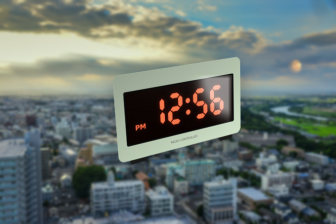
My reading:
12 h 56 min
